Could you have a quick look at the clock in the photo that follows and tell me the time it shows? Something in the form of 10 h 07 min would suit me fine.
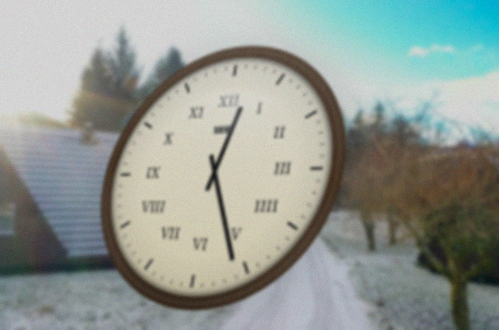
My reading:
12 h 26 min
